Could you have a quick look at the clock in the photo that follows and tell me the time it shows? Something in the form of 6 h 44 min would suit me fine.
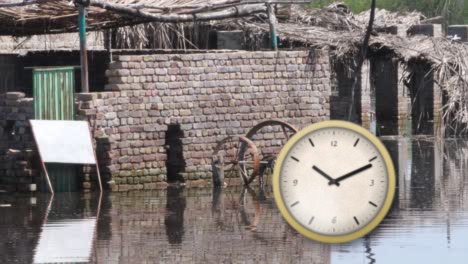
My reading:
10 h 11 min
